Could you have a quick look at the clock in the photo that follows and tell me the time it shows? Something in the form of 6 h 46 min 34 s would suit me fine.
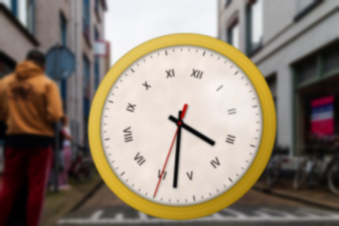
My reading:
3 h 27 min 30 s
